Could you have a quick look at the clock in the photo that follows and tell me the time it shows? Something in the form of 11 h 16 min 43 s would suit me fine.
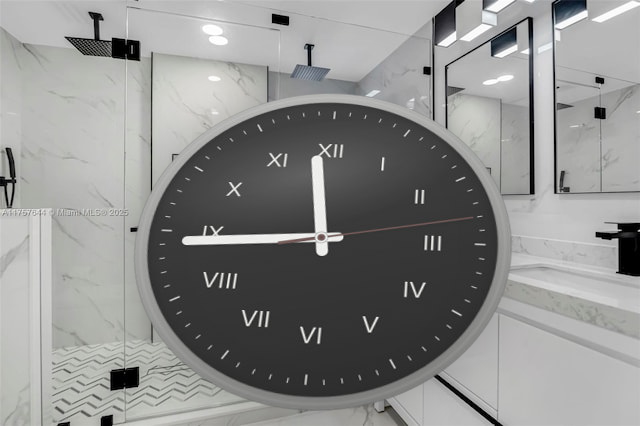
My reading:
11 h 44 min 13 s
